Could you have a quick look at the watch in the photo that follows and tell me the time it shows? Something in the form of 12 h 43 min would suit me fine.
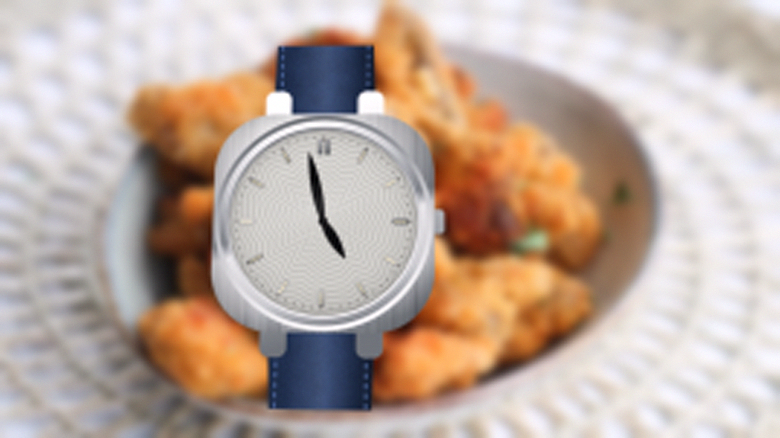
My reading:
4 h 58 min
